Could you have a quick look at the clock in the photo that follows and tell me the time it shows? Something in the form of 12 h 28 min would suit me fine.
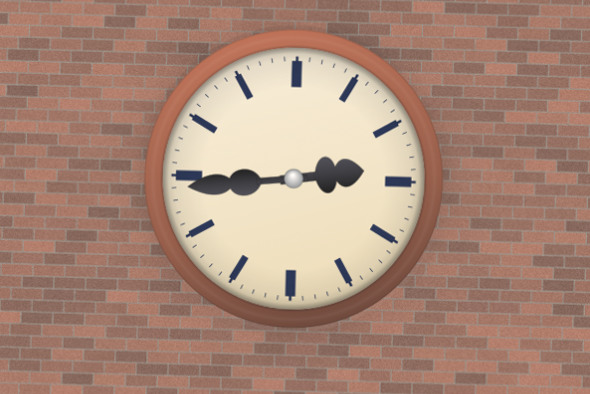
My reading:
2 h 44 min
